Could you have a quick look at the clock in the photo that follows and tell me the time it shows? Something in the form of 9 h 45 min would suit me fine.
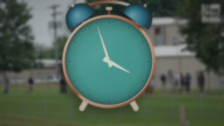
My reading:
3 h 57 min
